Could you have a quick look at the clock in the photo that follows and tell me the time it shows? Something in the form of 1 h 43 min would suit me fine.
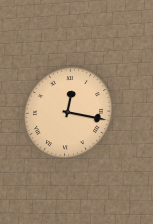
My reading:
12 h 17 min
